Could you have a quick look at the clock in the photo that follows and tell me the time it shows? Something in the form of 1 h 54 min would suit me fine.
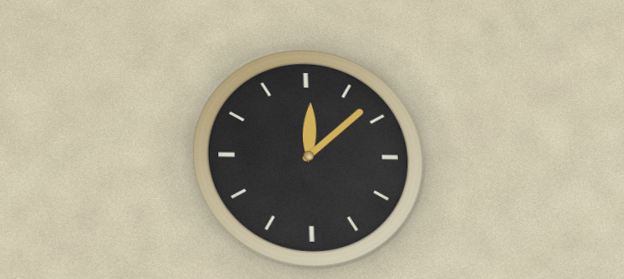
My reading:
12 h 08 min
